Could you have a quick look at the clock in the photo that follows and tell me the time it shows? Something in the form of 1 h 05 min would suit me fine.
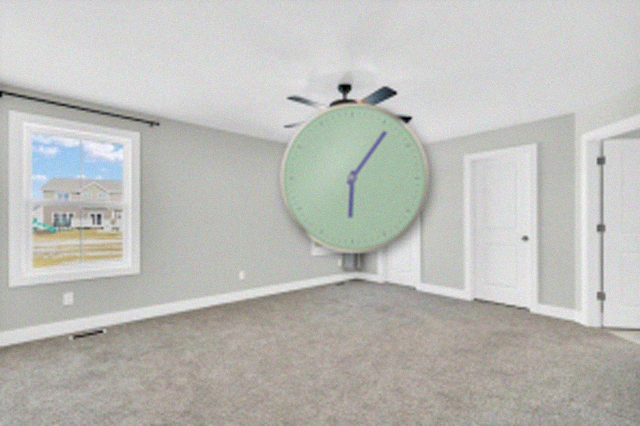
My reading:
6 h 06 min
